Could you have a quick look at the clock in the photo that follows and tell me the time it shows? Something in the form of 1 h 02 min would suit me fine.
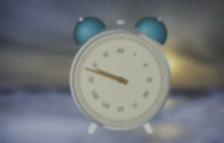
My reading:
9 h 48 min
